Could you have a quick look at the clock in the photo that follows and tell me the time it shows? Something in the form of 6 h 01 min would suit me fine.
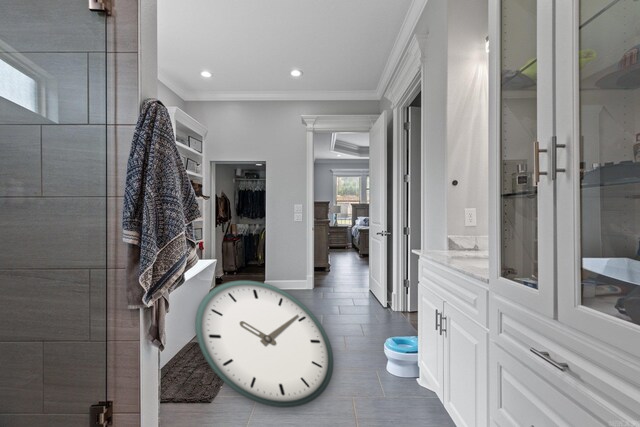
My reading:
10 h 09 min
